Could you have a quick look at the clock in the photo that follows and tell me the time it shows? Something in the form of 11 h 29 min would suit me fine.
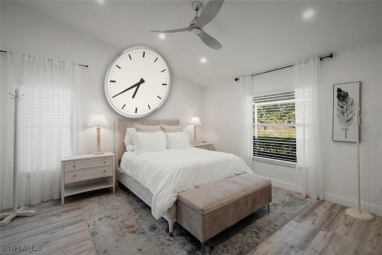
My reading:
6 h 40 min
